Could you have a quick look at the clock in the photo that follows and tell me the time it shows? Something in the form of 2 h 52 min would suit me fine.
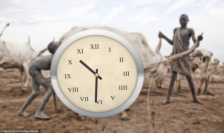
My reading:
10 h 31 min
